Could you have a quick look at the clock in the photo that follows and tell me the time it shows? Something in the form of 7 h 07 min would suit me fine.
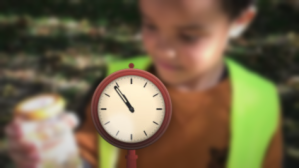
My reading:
10 h 54 min
